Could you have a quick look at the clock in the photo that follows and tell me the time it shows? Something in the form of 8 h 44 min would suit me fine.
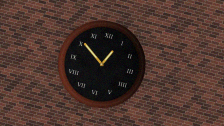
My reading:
12 h 51 min
